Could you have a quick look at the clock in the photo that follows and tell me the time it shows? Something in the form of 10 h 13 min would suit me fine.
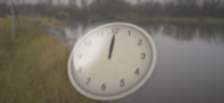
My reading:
12 h 00 min
